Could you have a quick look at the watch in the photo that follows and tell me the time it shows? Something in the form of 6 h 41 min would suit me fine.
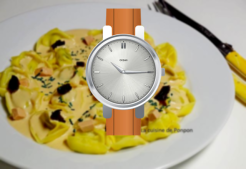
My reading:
10 h 15 min
